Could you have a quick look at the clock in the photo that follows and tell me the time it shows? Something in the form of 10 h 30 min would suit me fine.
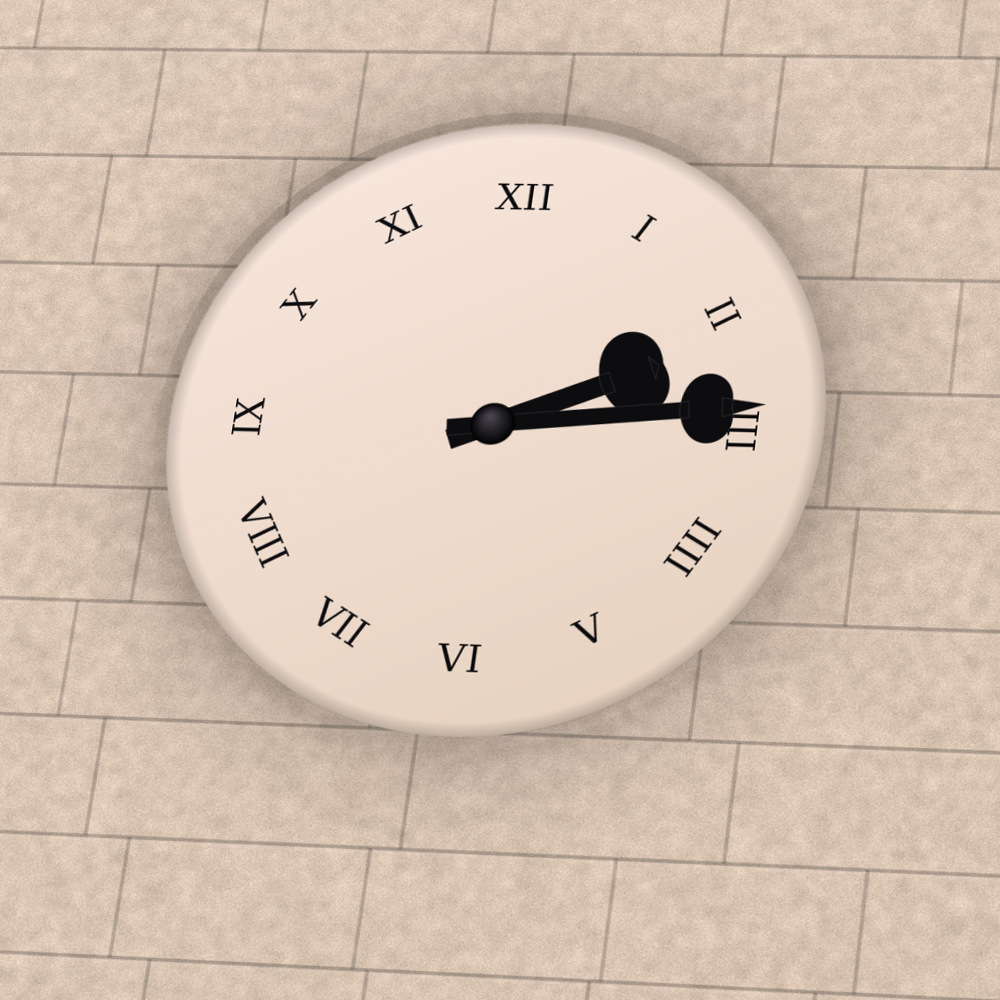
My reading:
2 h 14 min
